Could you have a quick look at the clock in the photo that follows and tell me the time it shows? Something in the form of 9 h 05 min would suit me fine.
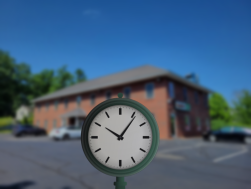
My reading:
10 h 06 min
